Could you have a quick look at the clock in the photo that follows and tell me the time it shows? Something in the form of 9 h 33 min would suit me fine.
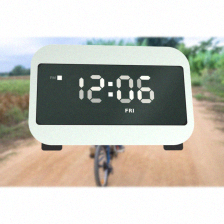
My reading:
12 h 06 min
